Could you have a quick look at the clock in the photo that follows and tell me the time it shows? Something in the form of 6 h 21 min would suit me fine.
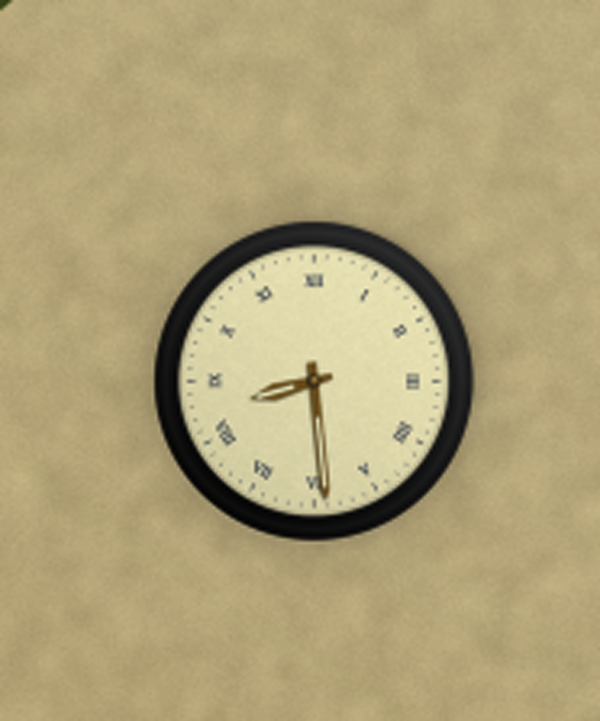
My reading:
8 h 29 min
